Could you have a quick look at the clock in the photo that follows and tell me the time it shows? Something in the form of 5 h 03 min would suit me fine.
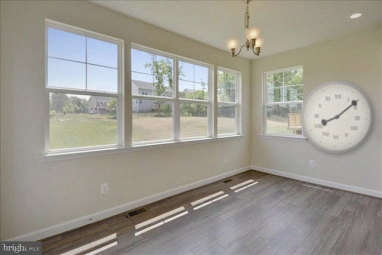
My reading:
8 h 08 min
